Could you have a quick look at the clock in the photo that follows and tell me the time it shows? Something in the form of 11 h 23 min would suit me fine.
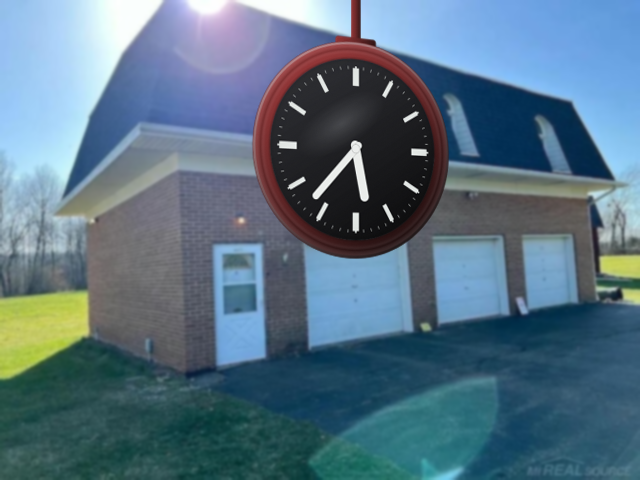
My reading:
5 h 37 min
